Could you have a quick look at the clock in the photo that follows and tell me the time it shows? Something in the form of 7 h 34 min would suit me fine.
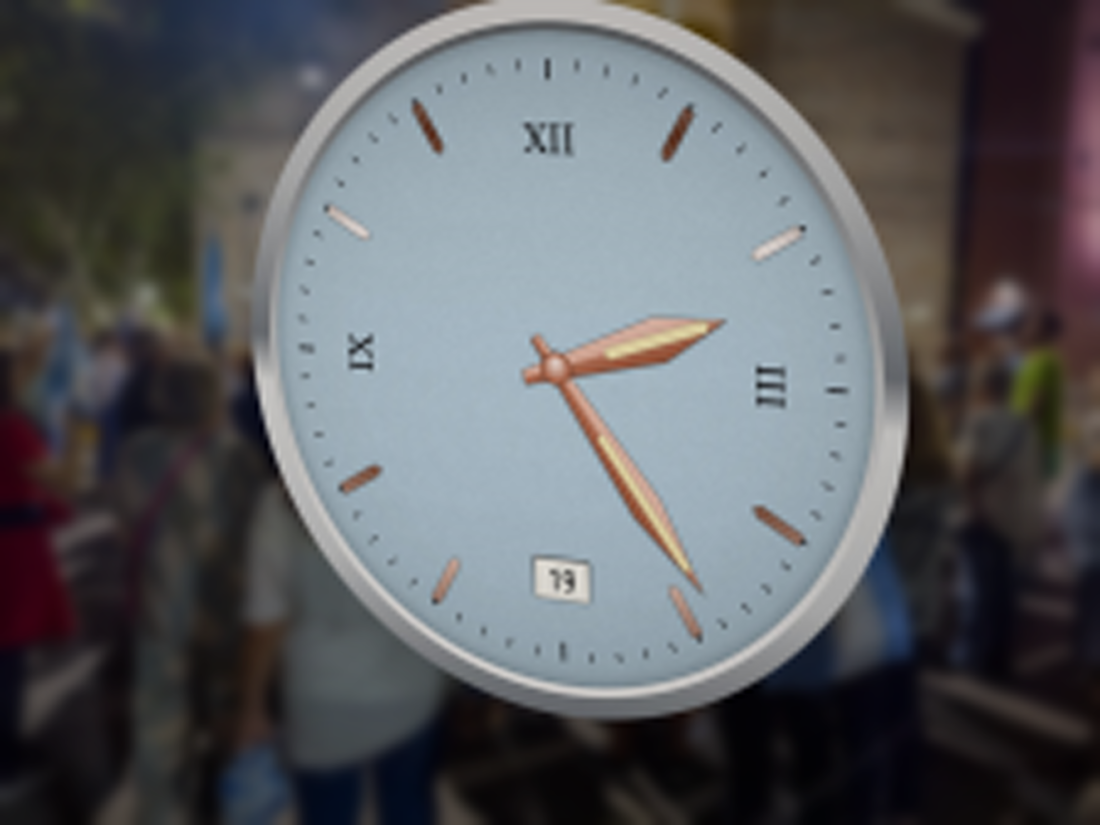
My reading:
2 h 24 min
